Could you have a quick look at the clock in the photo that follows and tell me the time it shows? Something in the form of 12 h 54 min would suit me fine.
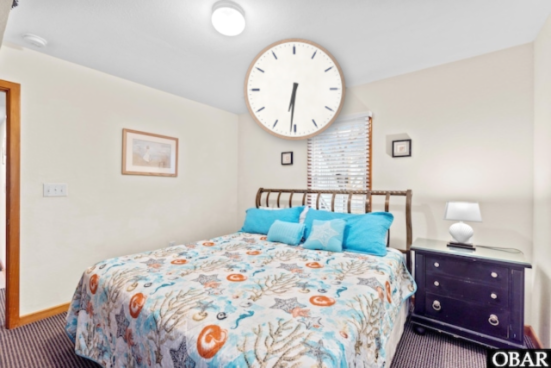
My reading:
6 h 31 min
